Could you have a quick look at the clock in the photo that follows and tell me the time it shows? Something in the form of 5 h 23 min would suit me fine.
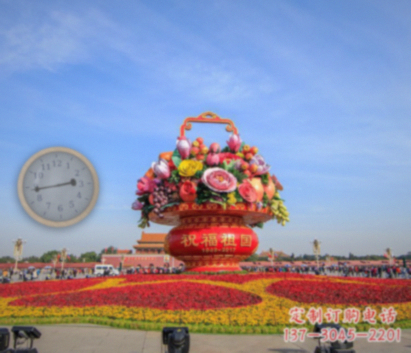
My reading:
2 h 44 min
